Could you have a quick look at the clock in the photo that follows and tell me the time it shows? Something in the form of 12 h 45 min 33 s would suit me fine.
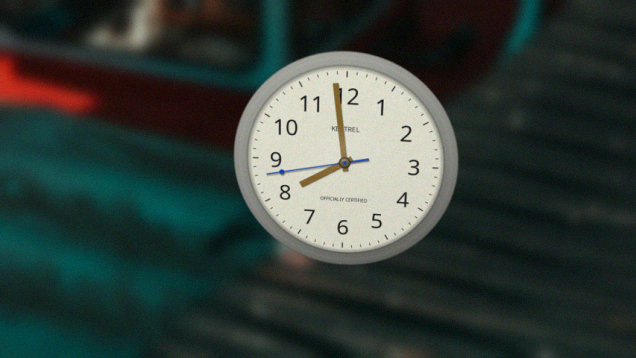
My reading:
7 h 58 min 43 s
